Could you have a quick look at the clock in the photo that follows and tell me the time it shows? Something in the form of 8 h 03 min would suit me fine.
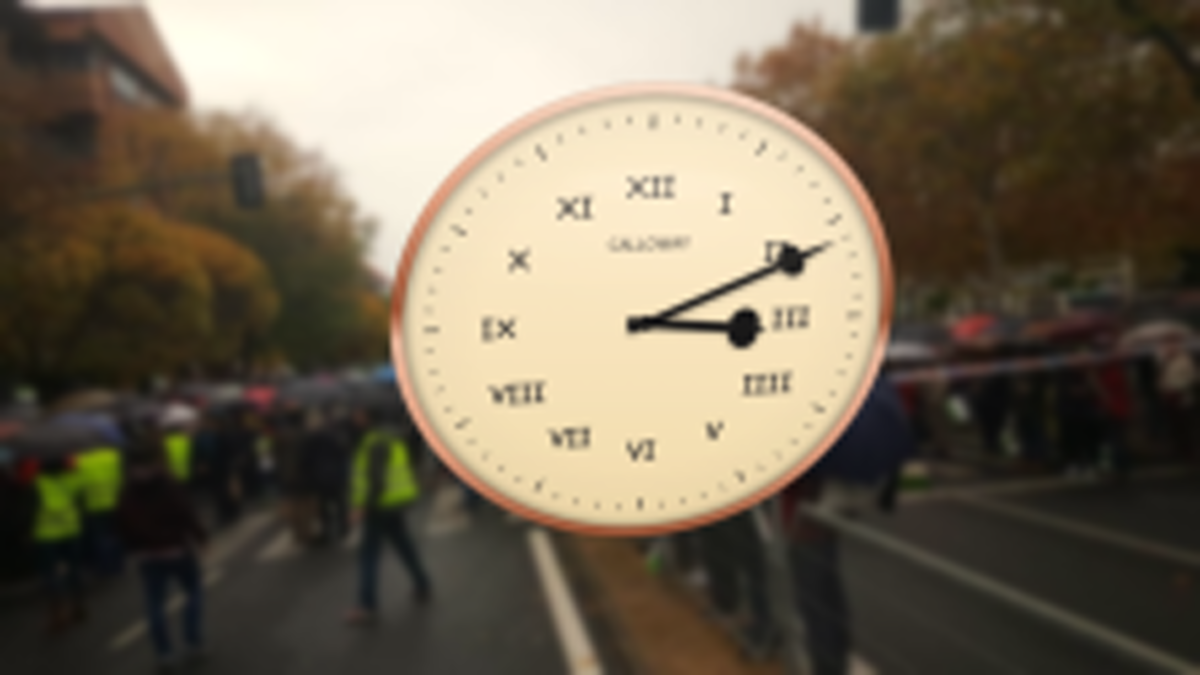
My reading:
3 h 11 min
